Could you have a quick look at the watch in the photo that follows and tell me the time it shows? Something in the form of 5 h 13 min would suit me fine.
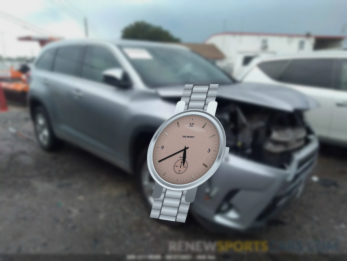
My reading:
5 h 40 min
